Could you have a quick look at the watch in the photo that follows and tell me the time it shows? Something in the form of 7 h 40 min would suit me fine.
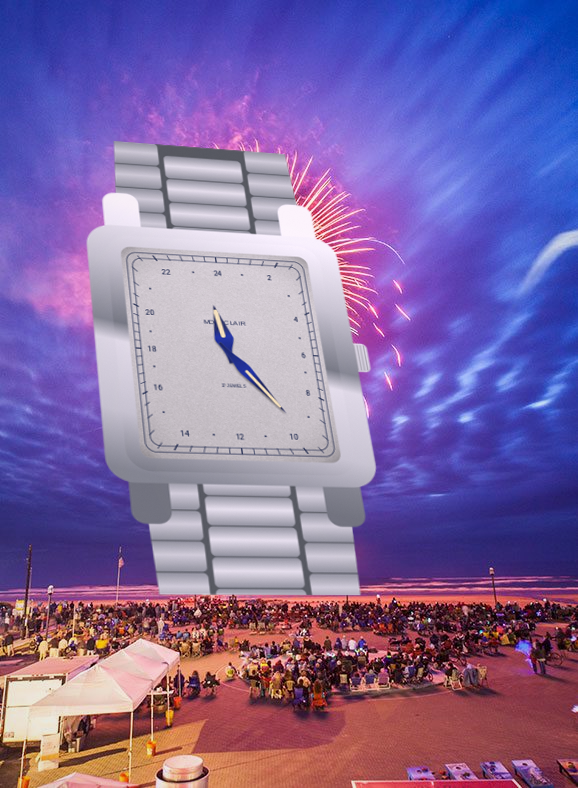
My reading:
23 h 24 min
